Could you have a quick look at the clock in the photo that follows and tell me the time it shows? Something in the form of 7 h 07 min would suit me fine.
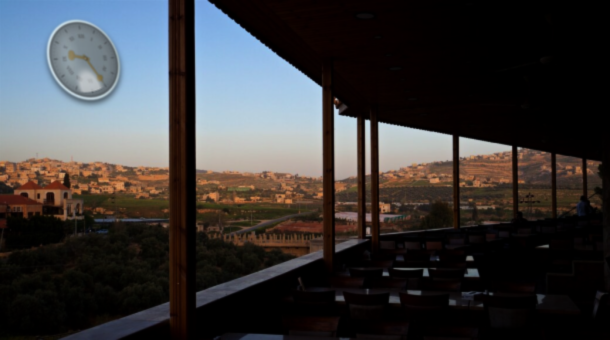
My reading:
9 h 25 min
